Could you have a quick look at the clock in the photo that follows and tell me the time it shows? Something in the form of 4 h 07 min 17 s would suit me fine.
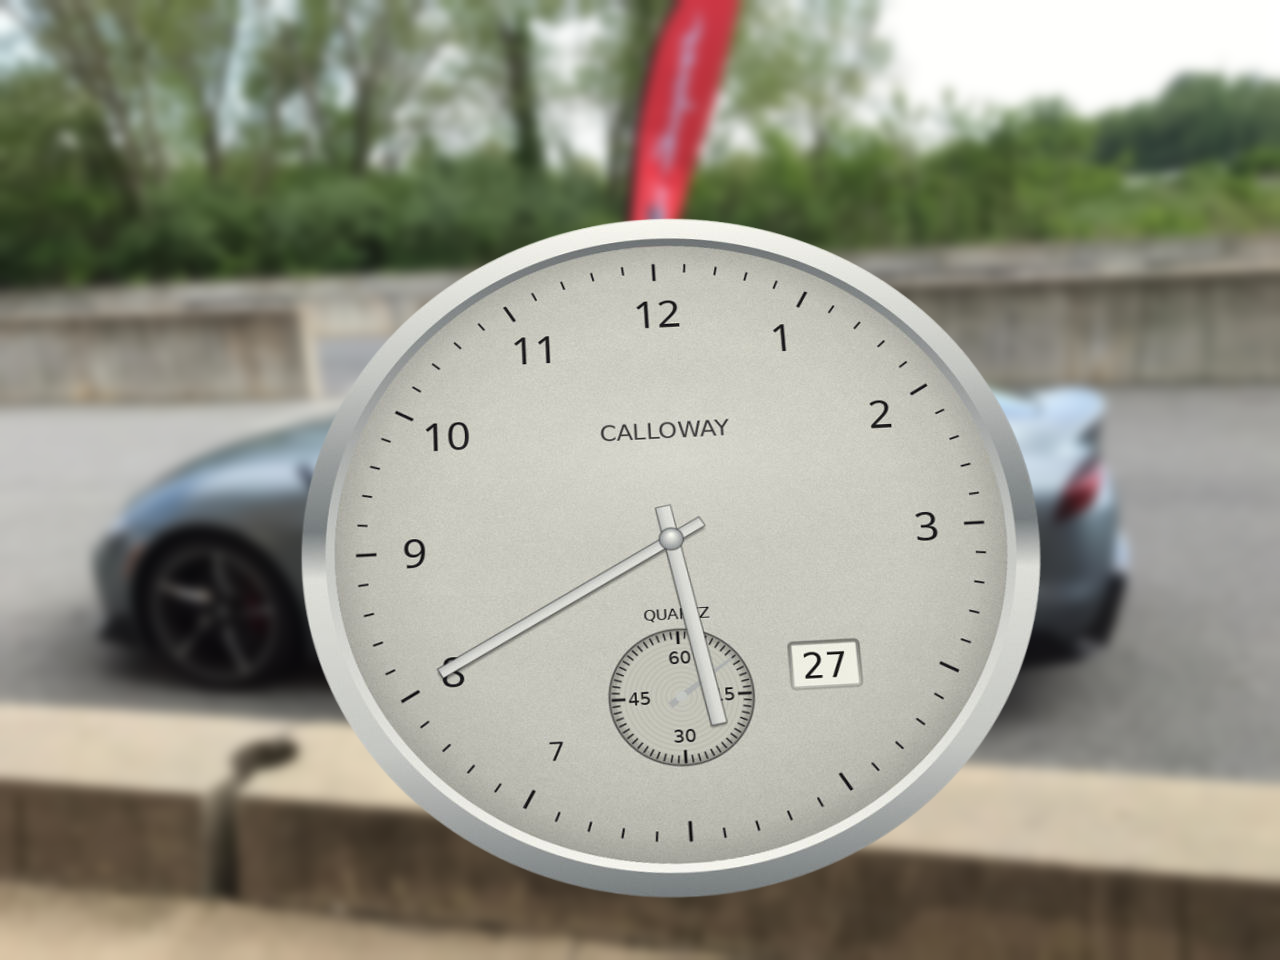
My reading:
5 h 40 min 09 s
